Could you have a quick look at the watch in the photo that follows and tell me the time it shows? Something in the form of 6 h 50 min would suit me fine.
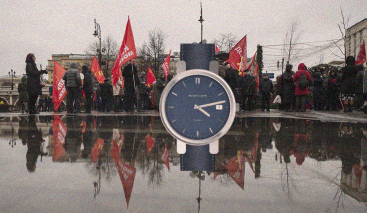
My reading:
4 h 13 min
